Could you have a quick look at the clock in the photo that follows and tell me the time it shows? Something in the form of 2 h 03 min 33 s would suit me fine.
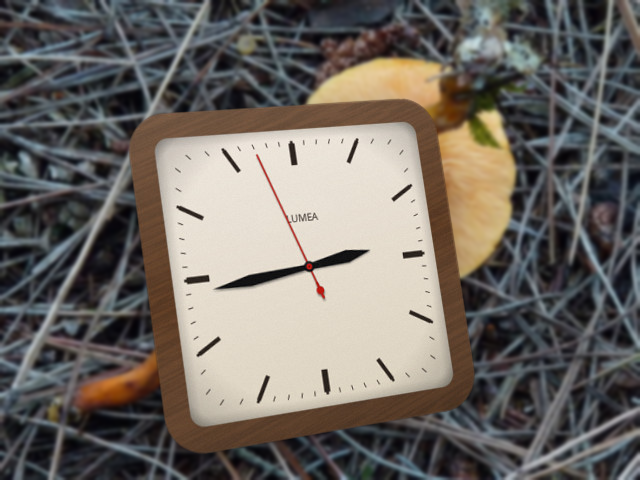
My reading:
2 h 43 min 57 s
